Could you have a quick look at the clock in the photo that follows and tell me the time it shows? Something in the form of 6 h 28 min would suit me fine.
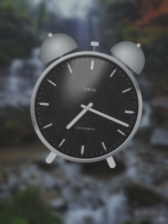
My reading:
7 h 18 min
